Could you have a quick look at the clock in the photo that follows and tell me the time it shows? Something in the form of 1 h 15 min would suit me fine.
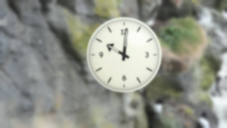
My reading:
10 h 01 min
